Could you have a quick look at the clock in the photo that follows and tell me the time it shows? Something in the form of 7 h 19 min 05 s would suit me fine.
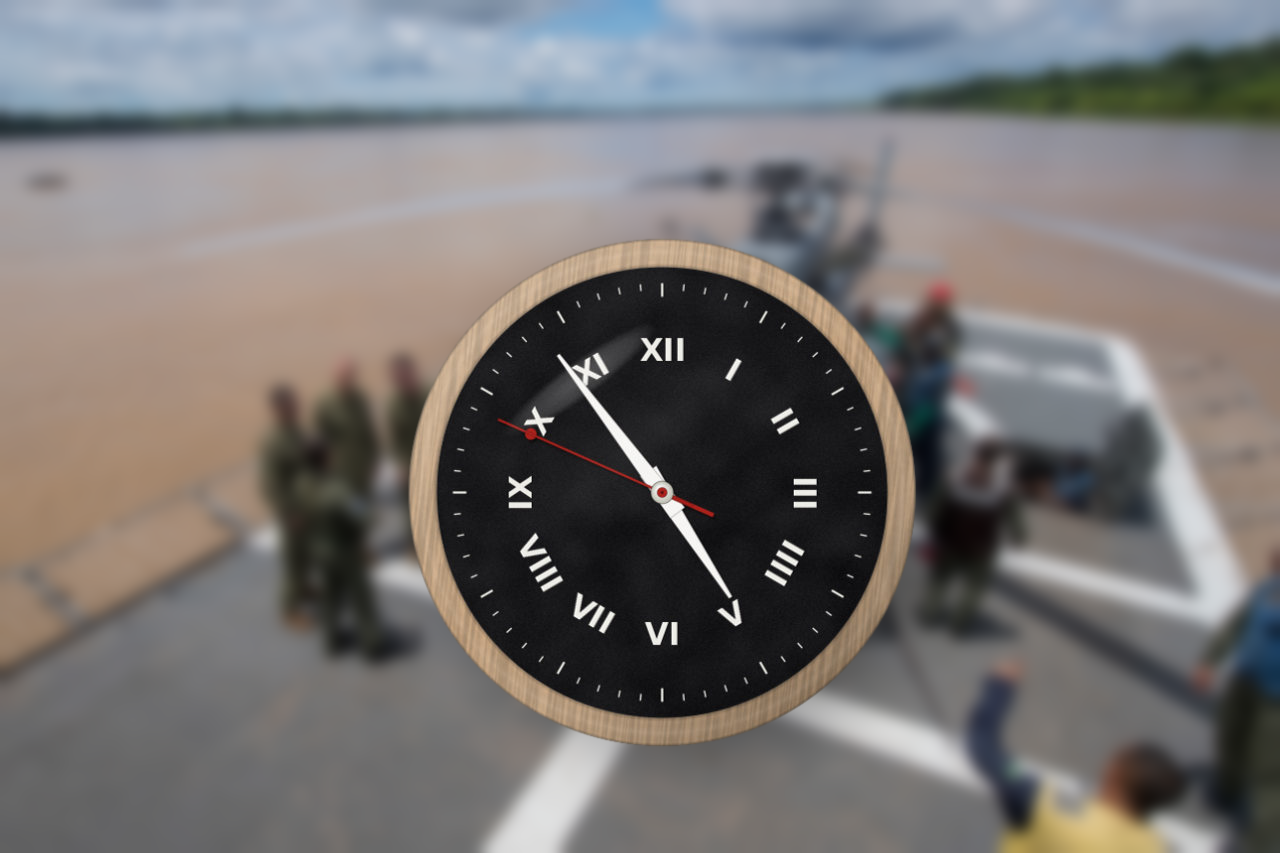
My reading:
4 h 53 min 49 s
